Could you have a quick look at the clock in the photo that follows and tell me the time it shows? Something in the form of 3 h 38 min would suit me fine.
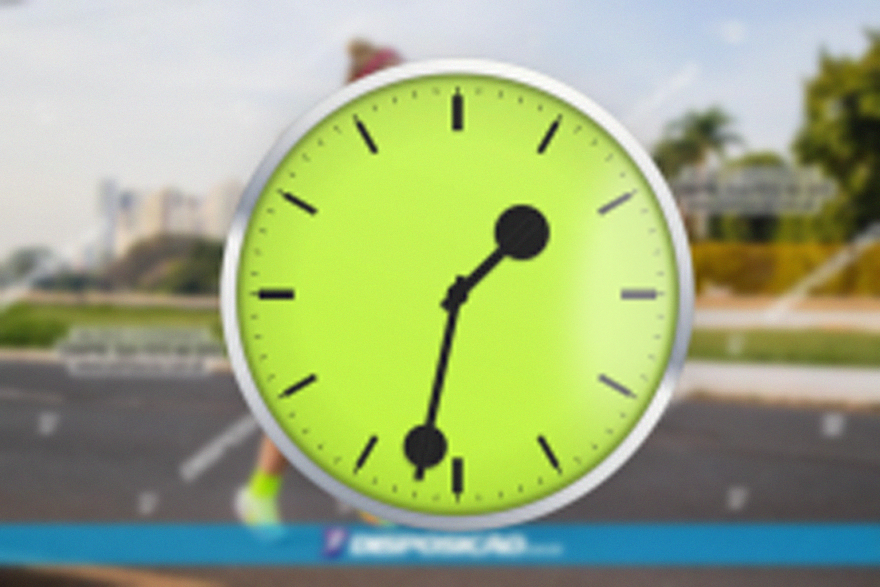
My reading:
1 h 32 min
